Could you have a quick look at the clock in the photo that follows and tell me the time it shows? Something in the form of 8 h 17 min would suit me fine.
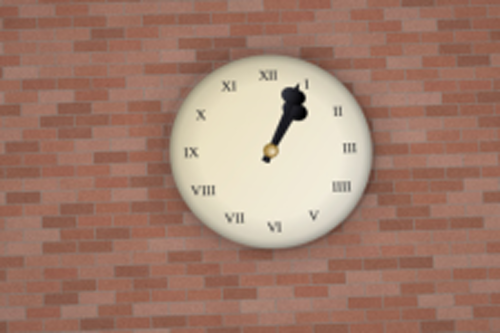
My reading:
1 h 04 min
